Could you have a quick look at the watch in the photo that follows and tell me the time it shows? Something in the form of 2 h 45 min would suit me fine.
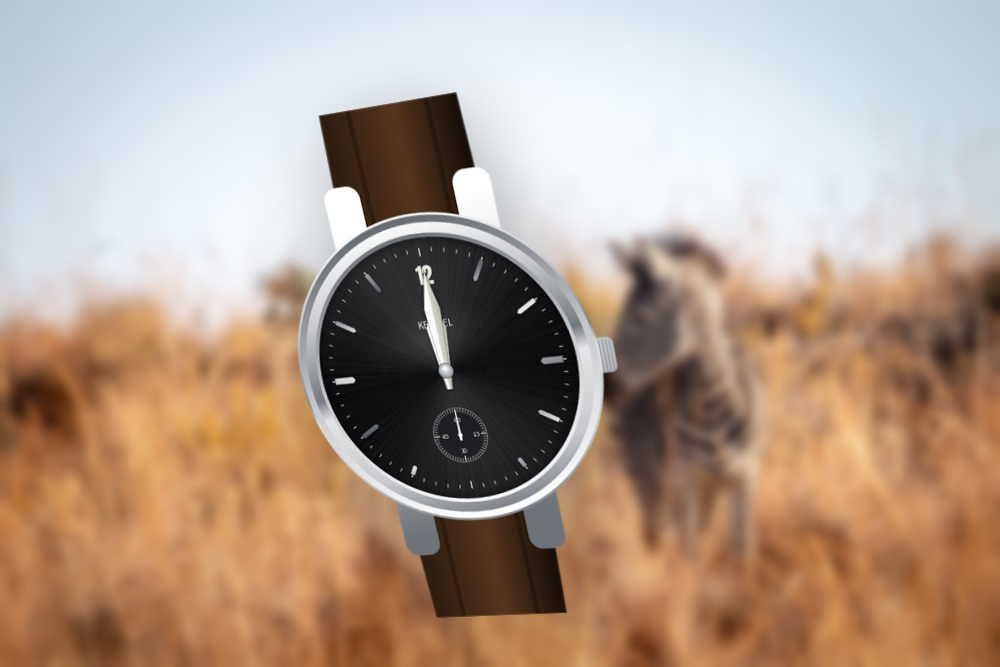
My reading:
12 h 00 min
